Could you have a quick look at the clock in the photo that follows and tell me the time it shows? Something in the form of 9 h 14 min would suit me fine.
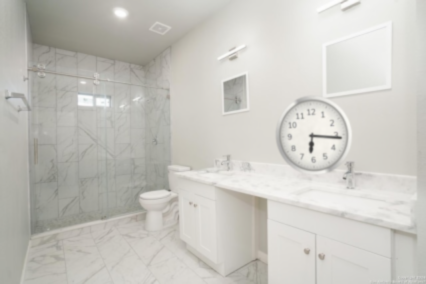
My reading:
6 h 16 min
